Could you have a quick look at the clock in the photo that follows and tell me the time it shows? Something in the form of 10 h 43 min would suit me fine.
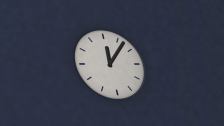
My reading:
12 h 07 min
